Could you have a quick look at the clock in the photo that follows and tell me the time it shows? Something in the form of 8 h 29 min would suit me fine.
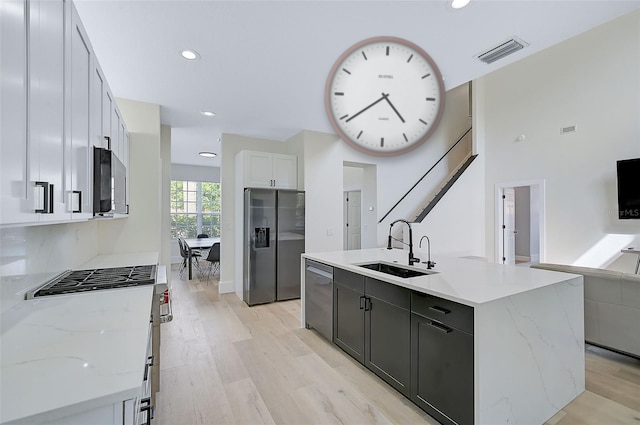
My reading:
4 h 39 min
